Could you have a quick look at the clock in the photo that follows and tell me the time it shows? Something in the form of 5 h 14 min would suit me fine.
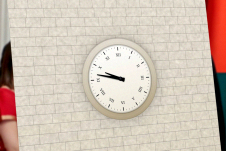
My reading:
9 h 47 min
